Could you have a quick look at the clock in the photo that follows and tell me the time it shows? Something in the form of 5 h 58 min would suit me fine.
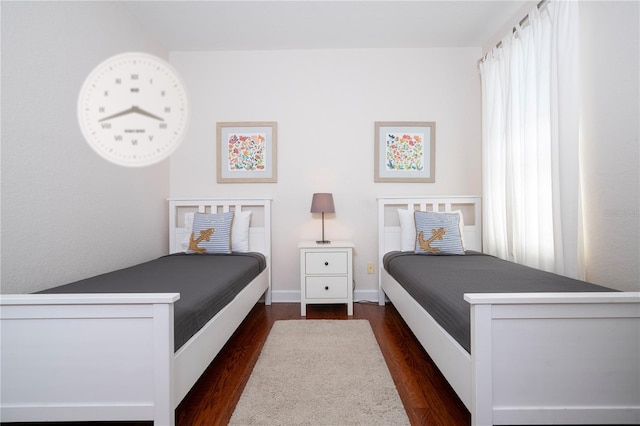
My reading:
3 h 42 min
